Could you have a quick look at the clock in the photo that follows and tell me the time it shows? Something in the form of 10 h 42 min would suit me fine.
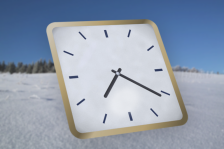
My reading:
7 h 21 min
